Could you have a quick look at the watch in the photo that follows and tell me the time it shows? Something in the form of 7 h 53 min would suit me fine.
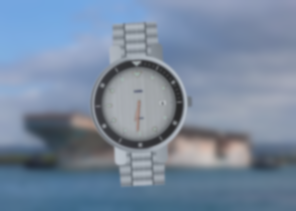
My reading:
6 h 31 min
